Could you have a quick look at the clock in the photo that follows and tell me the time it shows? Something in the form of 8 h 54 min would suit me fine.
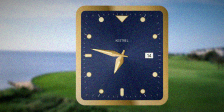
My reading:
6 h 47 min
